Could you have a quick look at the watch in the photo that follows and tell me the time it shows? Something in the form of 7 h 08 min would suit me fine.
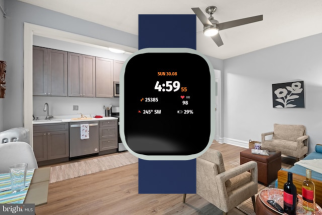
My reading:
4 h 59 min
